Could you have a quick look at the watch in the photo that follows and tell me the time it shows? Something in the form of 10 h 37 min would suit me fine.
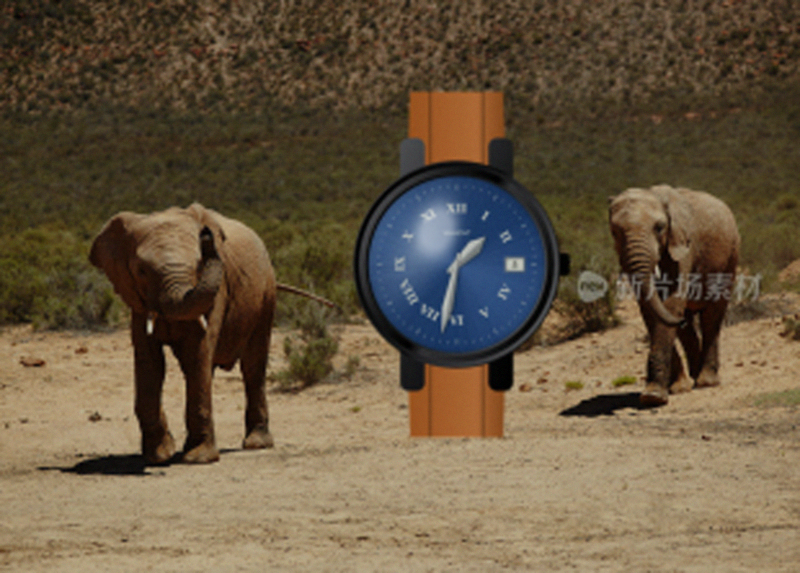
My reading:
1 h 32 min
